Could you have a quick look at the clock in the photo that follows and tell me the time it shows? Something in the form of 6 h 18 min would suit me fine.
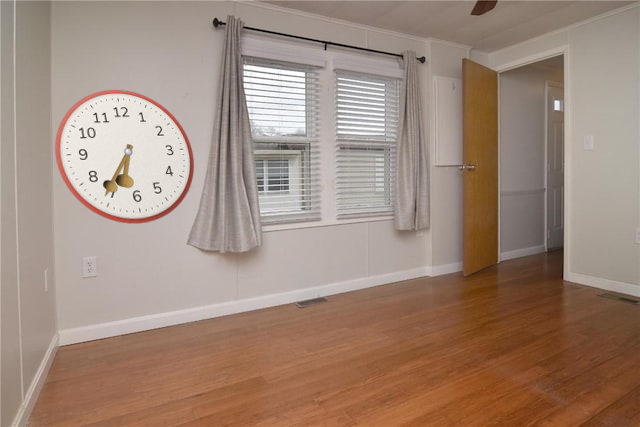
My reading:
6 h 36 min
